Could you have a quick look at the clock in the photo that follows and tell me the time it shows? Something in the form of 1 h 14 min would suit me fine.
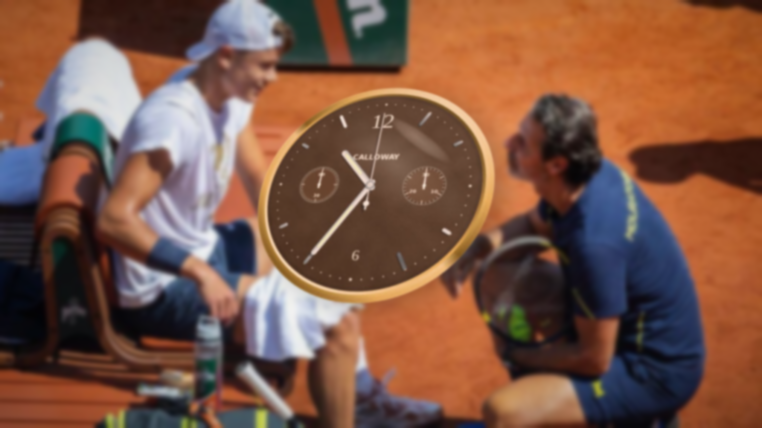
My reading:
10 h 35 min
